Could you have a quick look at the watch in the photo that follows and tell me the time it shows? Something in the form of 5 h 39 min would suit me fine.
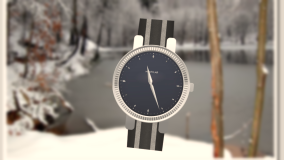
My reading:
11 h 26 min
